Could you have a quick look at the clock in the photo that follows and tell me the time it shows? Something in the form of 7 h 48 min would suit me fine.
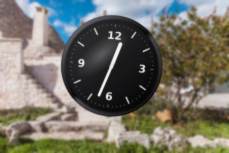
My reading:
12 h 33 min
